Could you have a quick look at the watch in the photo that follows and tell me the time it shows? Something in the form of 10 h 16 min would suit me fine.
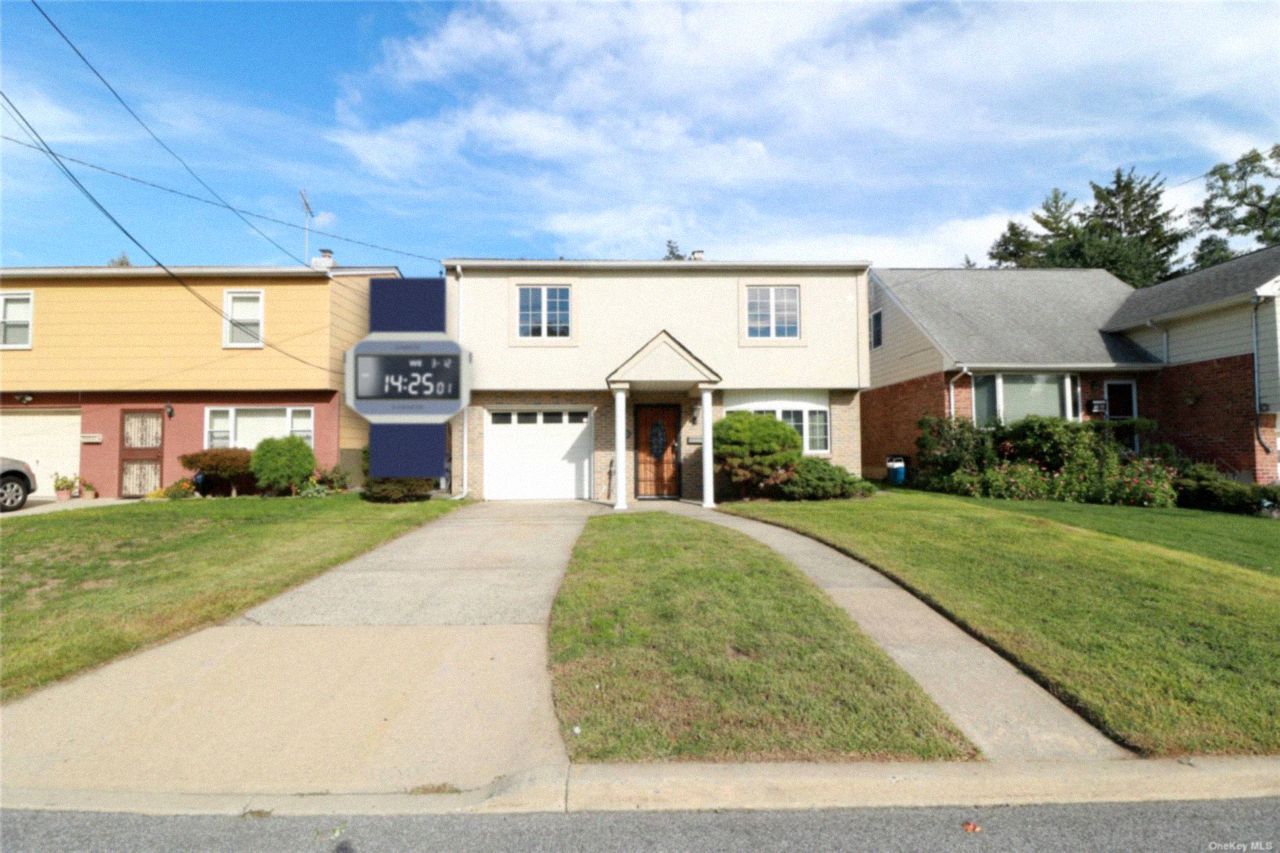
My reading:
14 h 25 min
